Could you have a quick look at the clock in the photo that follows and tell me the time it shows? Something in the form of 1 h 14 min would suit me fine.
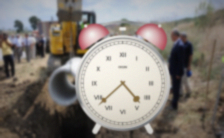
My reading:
4 h 38 min
